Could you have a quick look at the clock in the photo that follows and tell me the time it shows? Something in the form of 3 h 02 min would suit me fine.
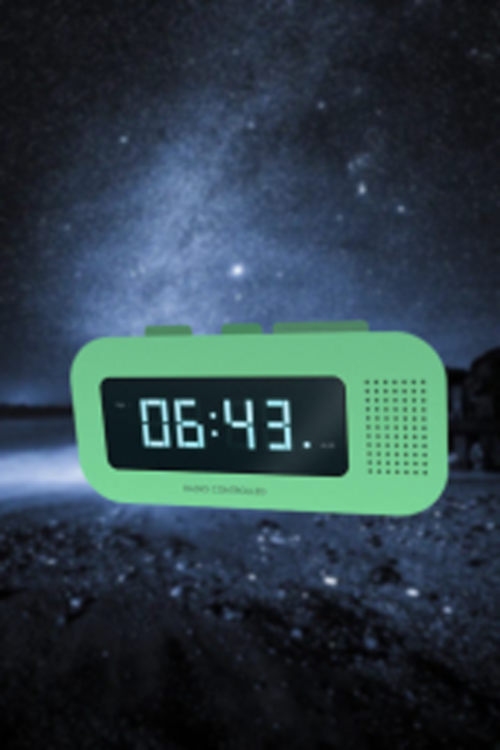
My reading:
6 h 43 min
